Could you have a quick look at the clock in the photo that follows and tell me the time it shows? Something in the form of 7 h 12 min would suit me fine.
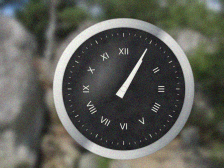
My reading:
1 h 05 min
